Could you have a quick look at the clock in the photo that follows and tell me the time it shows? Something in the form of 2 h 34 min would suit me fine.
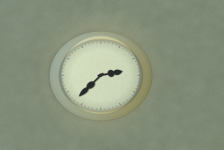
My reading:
2 h 37 min
